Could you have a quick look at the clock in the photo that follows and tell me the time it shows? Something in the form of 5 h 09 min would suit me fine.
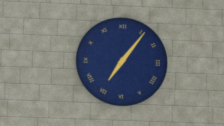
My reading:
7 h 06 min
